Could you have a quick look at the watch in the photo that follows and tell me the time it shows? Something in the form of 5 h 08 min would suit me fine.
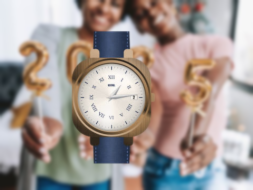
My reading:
1 h 14 min
